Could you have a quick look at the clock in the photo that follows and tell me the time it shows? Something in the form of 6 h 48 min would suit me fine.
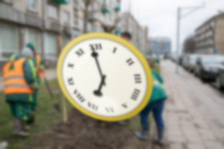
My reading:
6 h 59 min
